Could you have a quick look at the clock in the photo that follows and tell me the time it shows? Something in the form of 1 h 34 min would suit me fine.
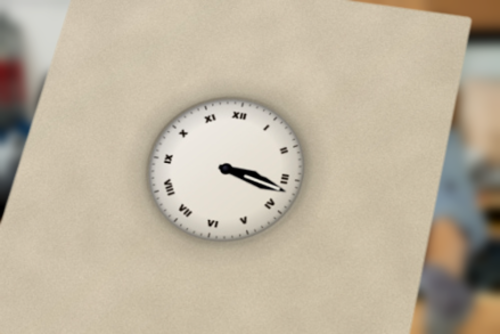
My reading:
3 h 17 min
